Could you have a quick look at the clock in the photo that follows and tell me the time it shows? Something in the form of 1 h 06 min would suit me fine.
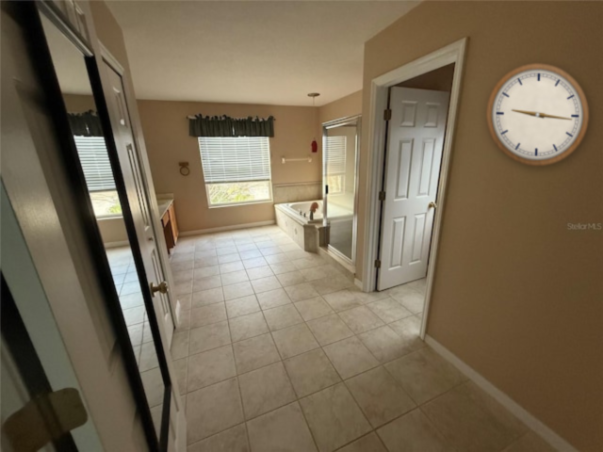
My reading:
9 h 16 min
